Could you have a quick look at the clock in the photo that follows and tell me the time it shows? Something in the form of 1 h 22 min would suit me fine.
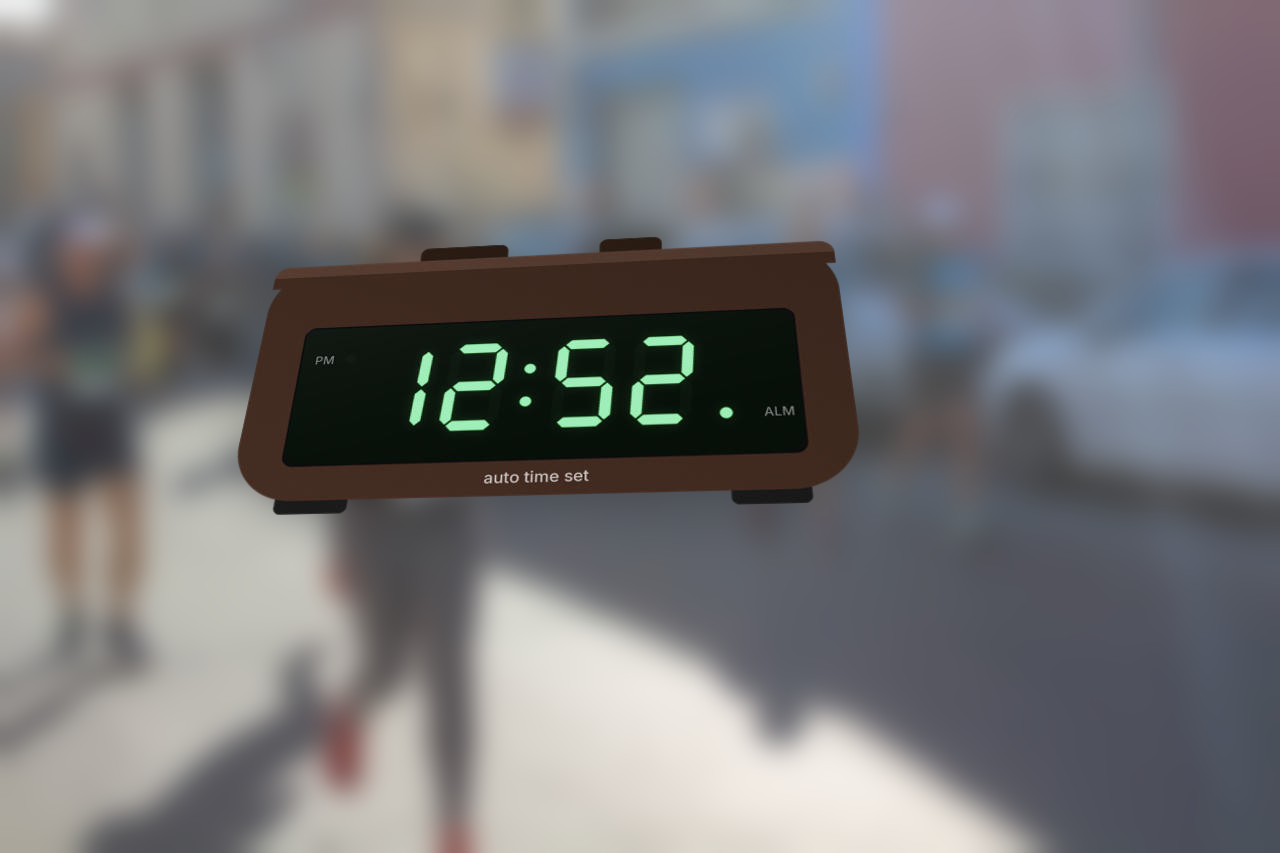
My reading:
12 h 52 min
